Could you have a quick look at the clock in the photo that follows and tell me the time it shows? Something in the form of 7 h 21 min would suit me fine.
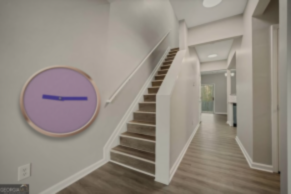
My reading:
9 h 15 min
